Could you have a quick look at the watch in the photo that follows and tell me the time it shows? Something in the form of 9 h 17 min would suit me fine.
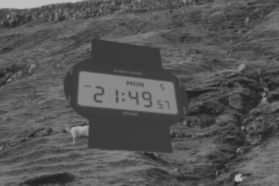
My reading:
21 h 49 min
